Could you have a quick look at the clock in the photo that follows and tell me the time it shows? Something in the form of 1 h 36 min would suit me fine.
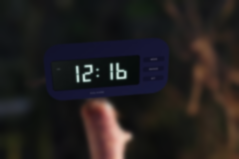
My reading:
12 h 16 min
